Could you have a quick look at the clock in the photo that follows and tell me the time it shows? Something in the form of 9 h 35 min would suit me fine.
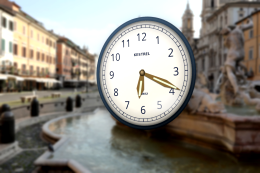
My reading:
6 h 19 min
